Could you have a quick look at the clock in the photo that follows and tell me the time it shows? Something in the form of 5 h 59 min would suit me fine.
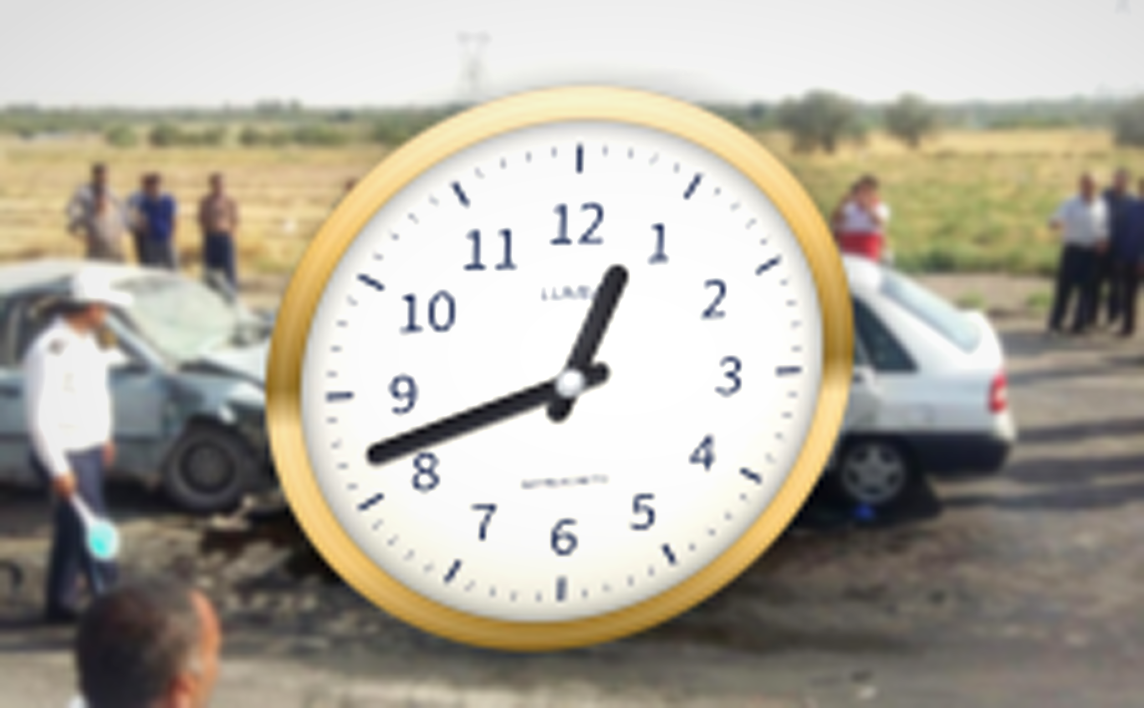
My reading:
12 h 42 min
